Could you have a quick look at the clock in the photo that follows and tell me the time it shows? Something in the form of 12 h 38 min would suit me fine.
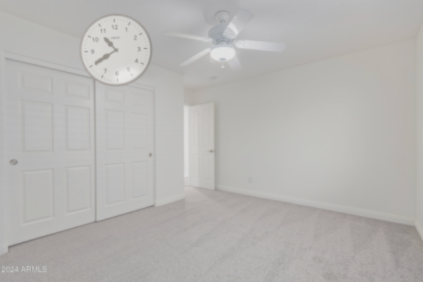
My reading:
10 h 40 min
